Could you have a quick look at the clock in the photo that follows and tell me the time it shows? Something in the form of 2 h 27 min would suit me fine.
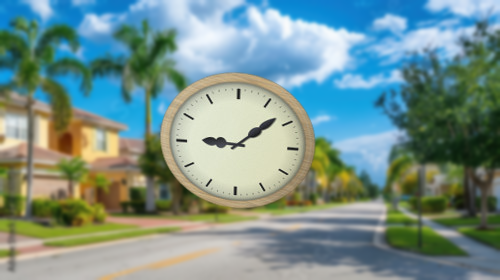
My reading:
9 h 08 min
